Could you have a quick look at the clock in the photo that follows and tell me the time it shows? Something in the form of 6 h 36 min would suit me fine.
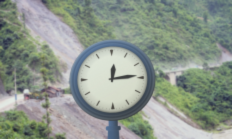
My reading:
12 h 14 min
